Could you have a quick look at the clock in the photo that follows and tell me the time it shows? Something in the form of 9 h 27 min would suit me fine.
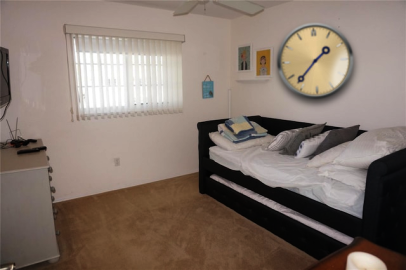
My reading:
1 h 37 min
